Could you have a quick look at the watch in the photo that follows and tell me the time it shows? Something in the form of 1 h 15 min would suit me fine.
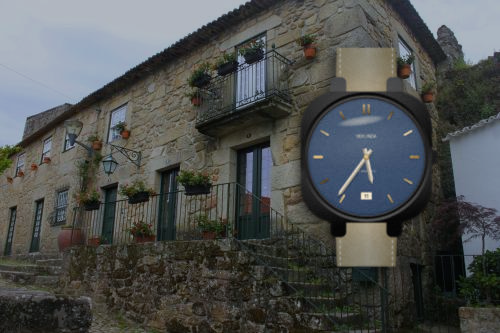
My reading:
5 h 36 min
